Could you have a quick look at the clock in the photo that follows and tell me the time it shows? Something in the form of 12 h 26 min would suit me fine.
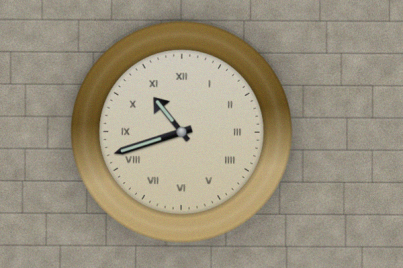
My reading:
10 h 42 min
